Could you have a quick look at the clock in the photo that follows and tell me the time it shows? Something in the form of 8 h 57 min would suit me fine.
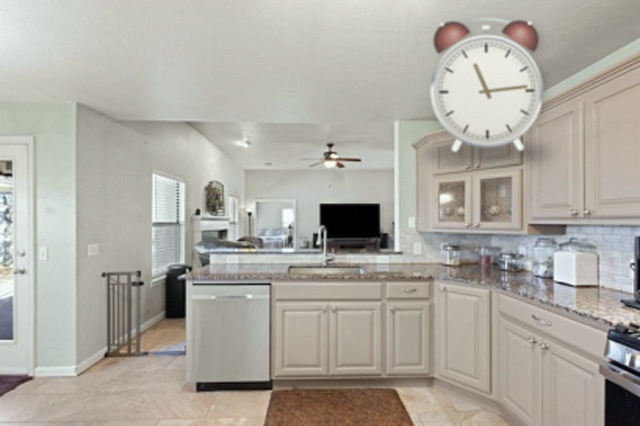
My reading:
11 h 14 min
